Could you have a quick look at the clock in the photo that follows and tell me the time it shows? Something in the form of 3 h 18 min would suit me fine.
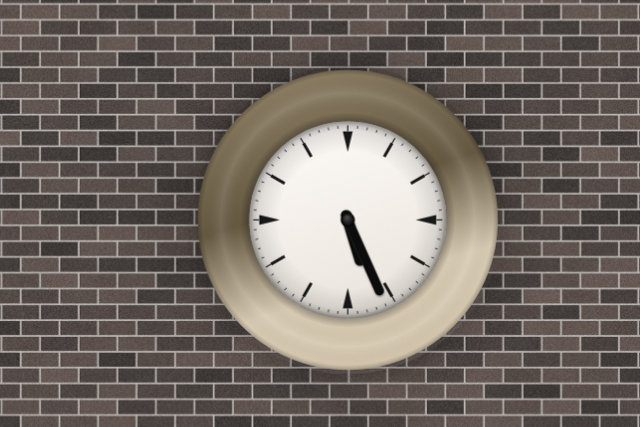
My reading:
5 h 26 min
